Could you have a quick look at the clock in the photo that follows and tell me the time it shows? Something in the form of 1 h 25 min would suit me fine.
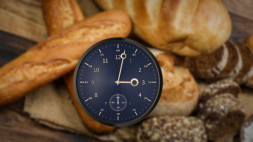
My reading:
3 h 02 min
